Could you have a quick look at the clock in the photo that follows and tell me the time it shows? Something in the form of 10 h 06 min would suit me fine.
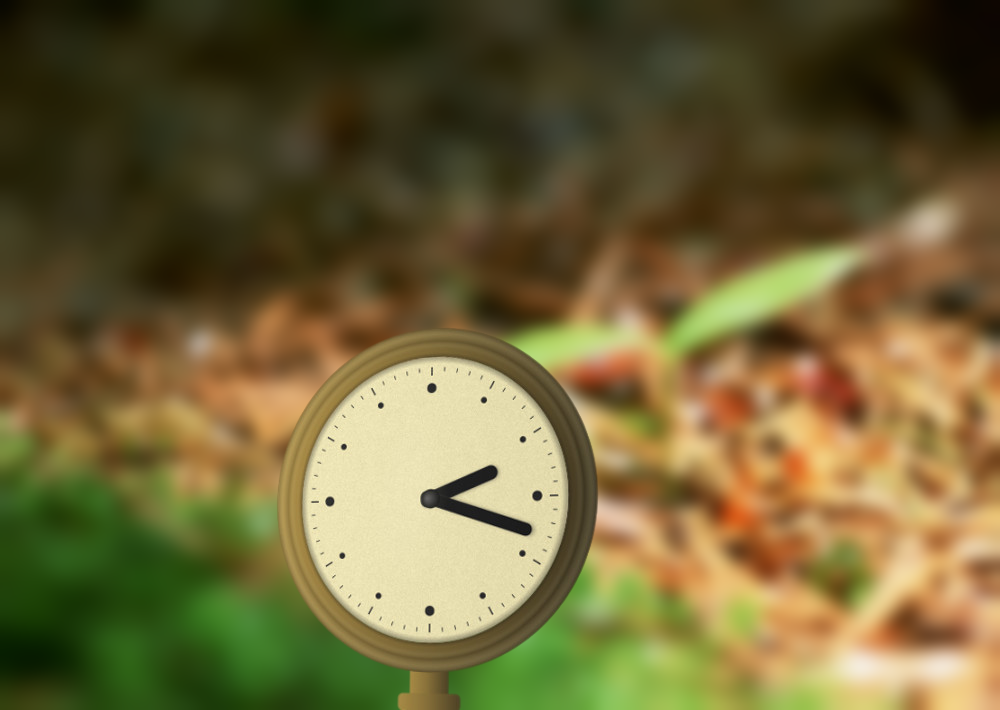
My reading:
2 h 18 min
